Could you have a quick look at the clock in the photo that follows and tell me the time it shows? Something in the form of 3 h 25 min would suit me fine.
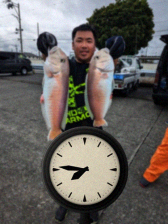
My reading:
7 h 46 min
